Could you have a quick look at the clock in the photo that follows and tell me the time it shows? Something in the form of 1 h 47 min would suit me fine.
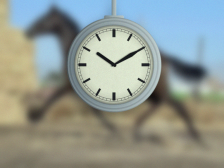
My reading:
10 h 10 min
